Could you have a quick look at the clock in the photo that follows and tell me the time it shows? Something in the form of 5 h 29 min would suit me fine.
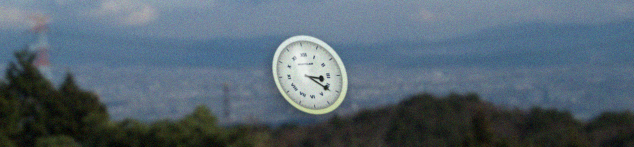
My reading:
3 h 21 min
